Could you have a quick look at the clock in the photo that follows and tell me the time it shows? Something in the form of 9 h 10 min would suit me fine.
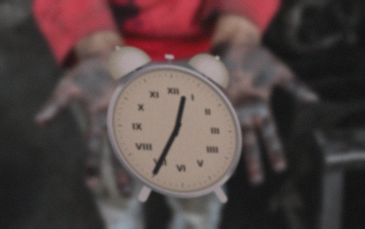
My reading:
12 h 35 min
